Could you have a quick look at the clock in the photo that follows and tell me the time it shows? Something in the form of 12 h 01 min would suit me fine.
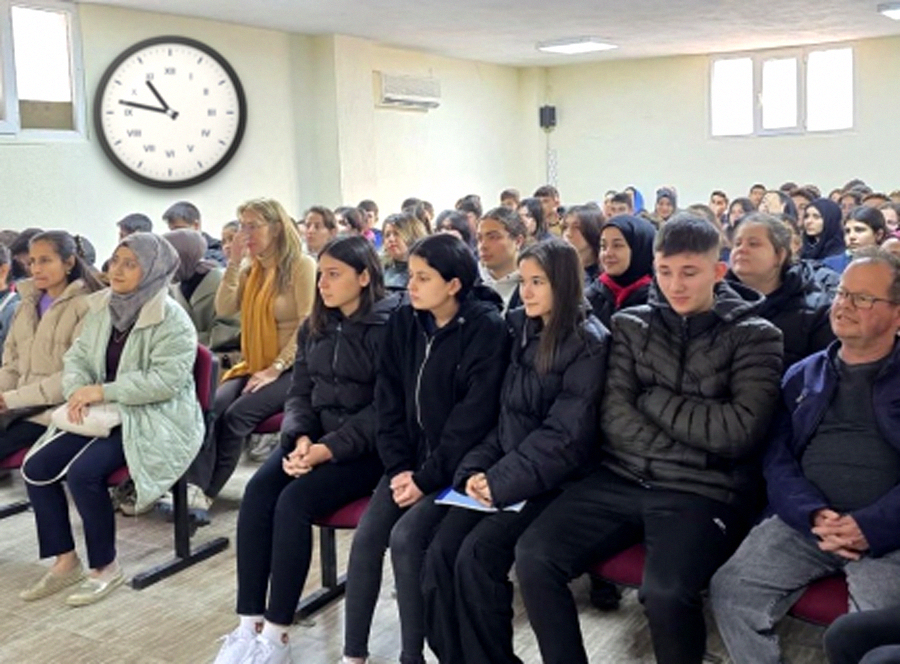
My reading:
10 h 47 min
